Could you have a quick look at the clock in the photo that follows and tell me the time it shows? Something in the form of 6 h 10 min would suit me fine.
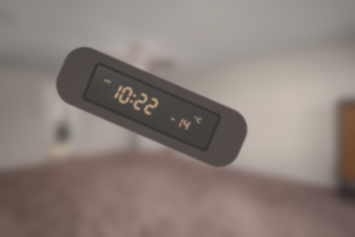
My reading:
10 h 22 min
